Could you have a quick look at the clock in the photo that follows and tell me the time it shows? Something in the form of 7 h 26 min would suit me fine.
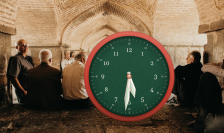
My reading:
5 h 31 min
